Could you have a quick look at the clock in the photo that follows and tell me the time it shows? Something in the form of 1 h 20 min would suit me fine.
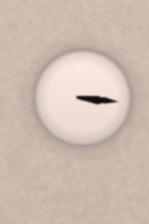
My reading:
3 h 16 min
